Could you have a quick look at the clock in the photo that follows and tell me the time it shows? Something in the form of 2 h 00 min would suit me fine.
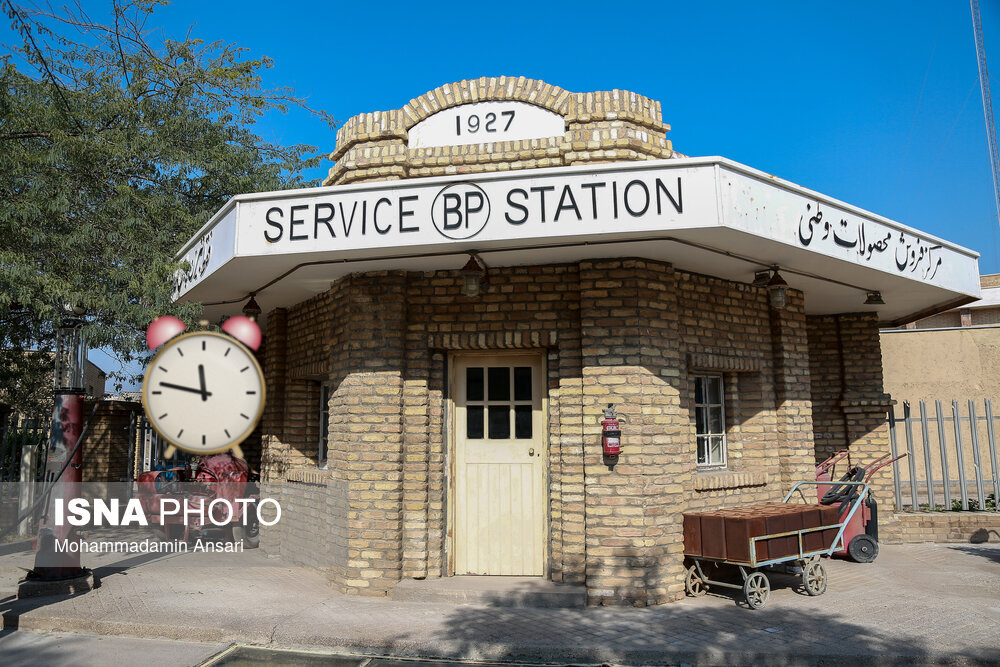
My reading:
11 h 47 min
